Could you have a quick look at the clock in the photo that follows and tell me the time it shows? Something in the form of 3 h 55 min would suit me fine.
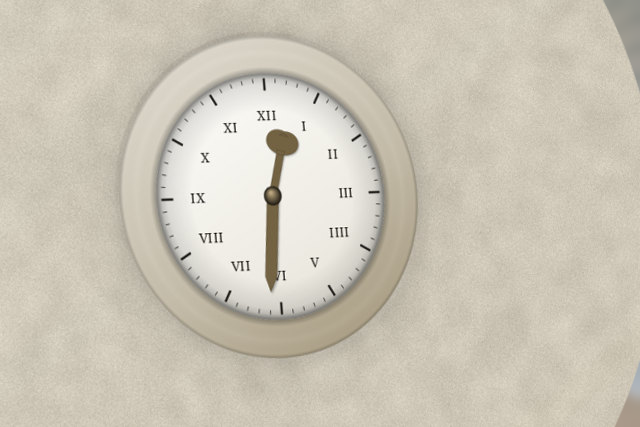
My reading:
12 h 31 min
